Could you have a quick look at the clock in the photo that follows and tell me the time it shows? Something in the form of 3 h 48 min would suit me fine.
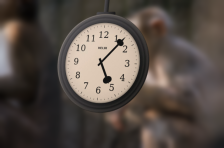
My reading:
5 h 07 min
